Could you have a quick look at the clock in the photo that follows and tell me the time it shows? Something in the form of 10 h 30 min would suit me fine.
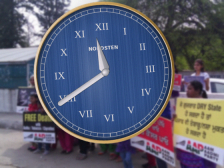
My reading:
11 h 40 min
